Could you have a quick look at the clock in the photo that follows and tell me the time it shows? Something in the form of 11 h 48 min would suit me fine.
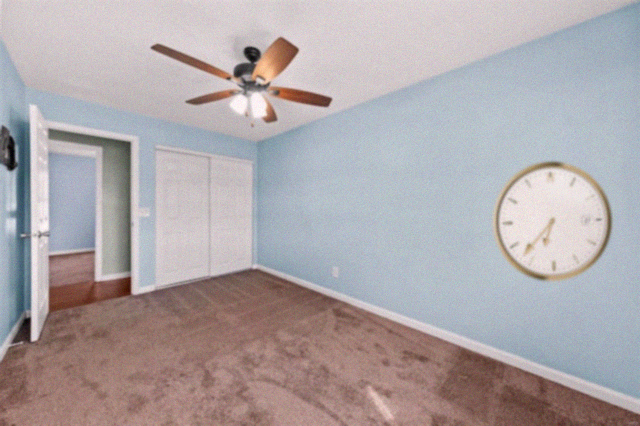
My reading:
6 h 37 min
